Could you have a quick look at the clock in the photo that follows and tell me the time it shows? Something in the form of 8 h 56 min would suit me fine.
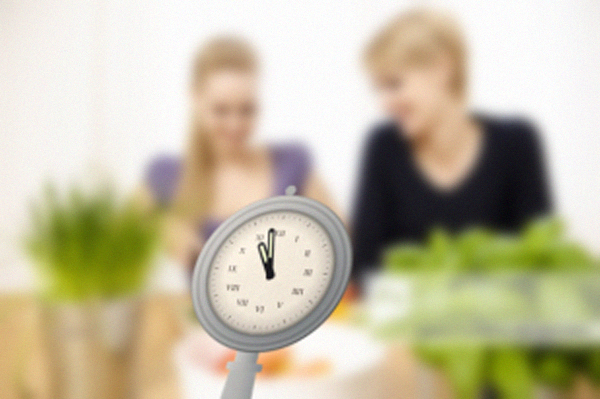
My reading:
10 h 58 min
